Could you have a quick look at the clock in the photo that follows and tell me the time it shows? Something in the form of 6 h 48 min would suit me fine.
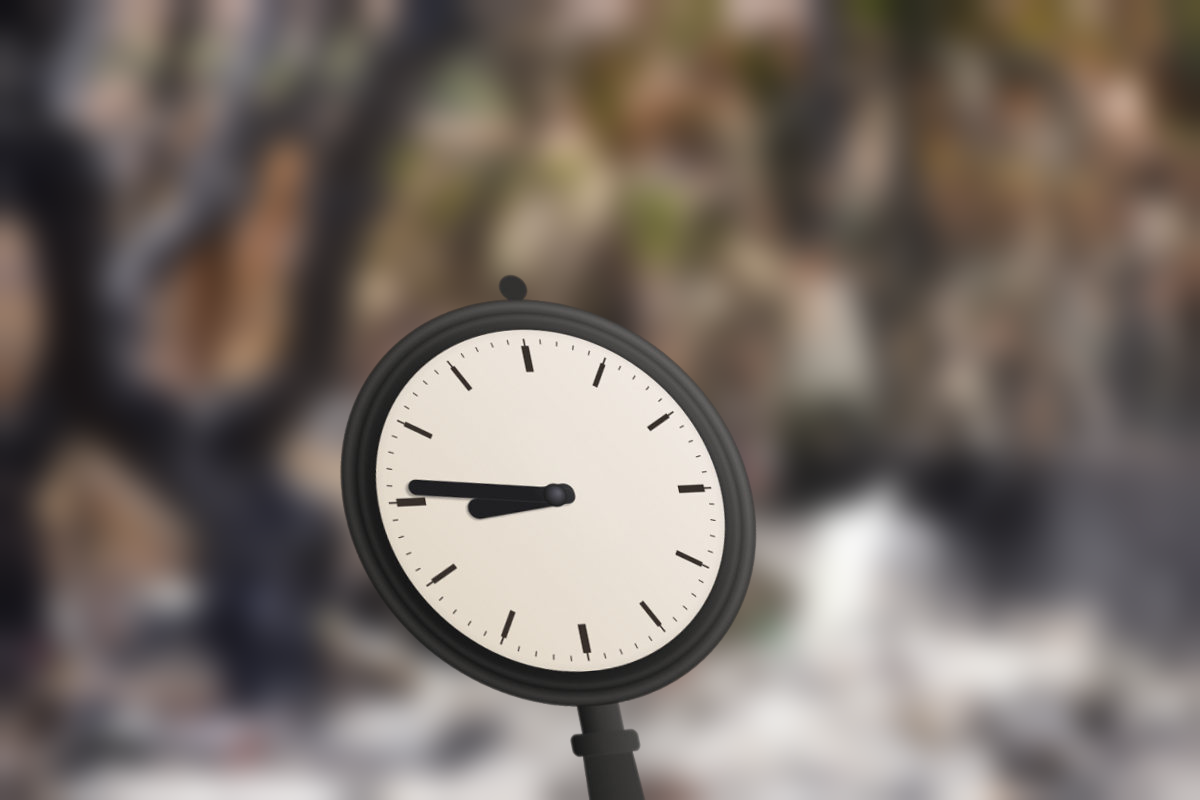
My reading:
8 h 46 min
